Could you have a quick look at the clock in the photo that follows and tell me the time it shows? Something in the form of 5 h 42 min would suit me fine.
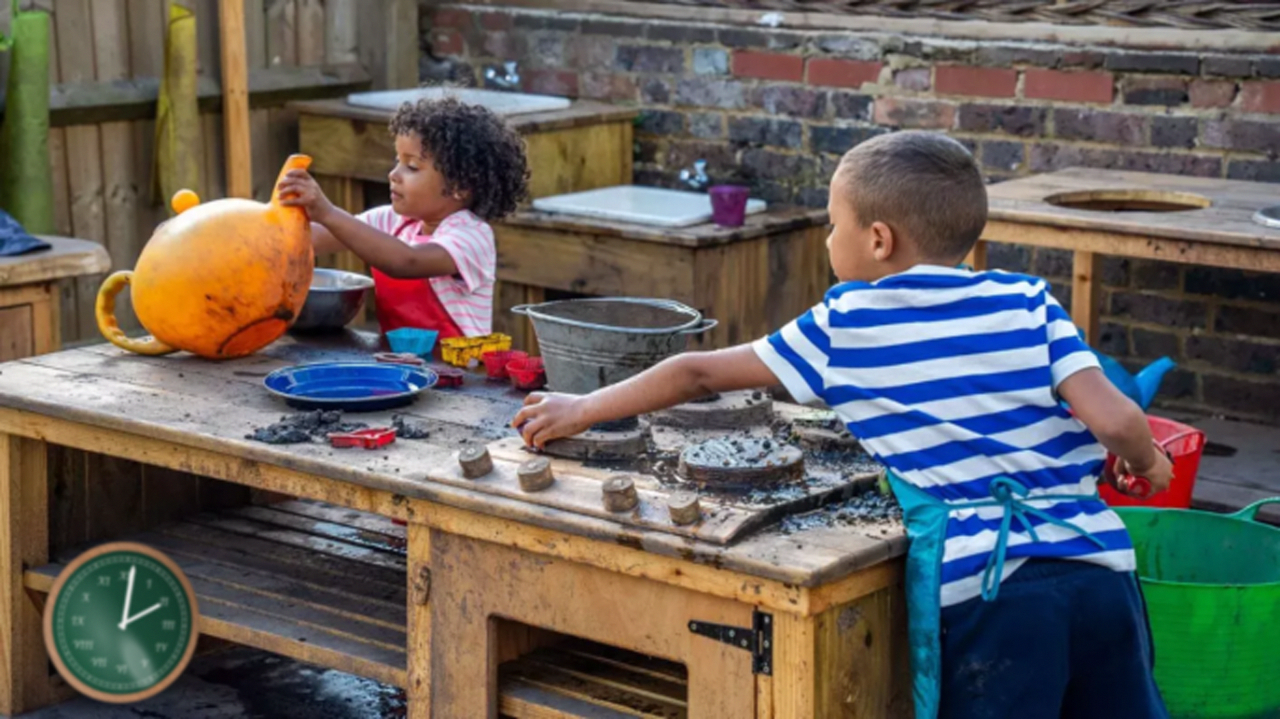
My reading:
2 h 01 min
